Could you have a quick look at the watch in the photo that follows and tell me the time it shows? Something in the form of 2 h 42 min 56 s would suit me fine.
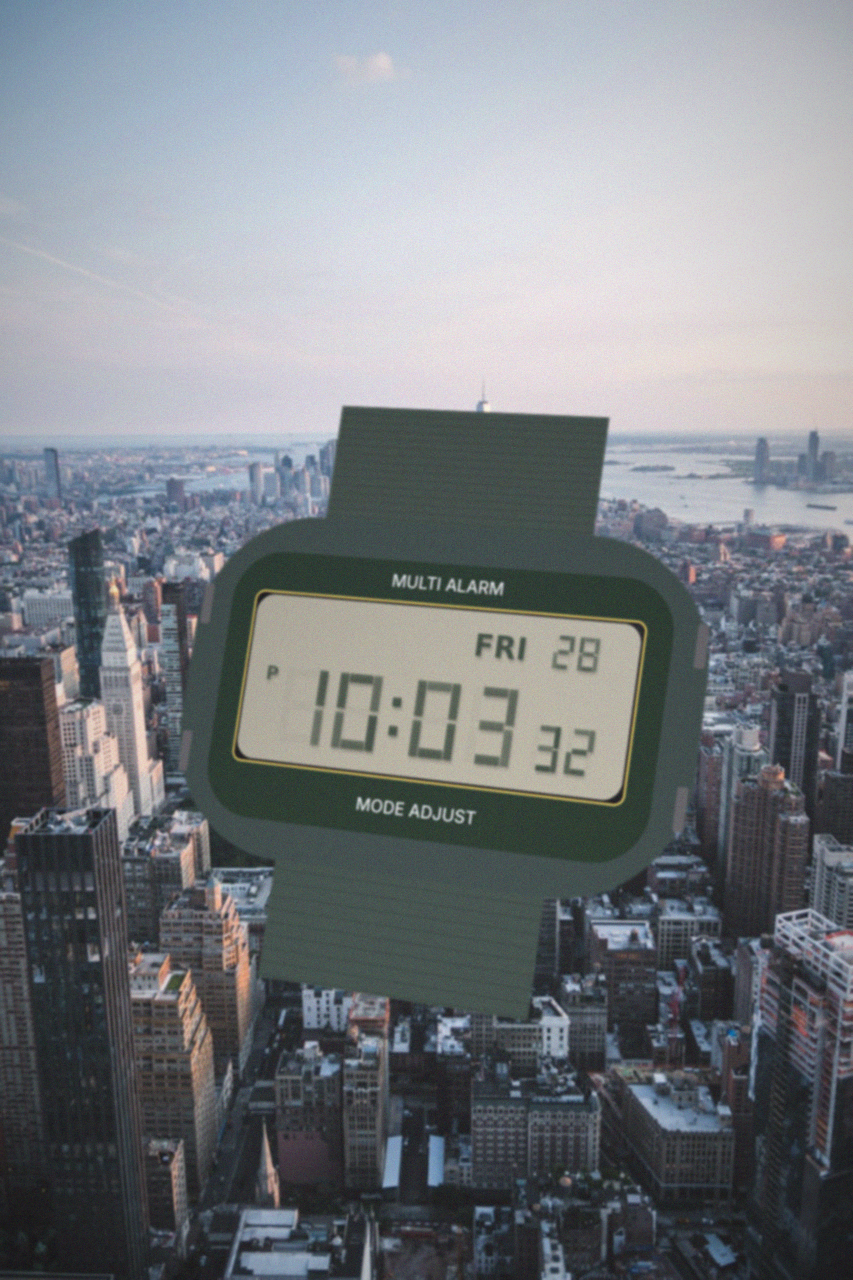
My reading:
10 h 03 min 32 s
